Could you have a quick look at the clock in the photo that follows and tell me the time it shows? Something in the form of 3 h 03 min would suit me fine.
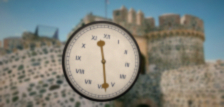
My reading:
11 h 28 min
